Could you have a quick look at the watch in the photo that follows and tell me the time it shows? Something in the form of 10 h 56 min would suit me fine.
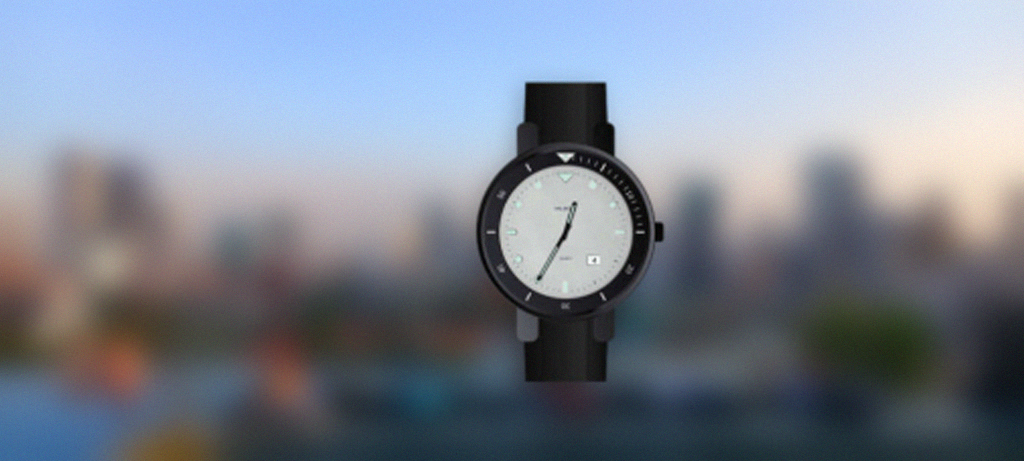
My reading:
12 h 35 min
